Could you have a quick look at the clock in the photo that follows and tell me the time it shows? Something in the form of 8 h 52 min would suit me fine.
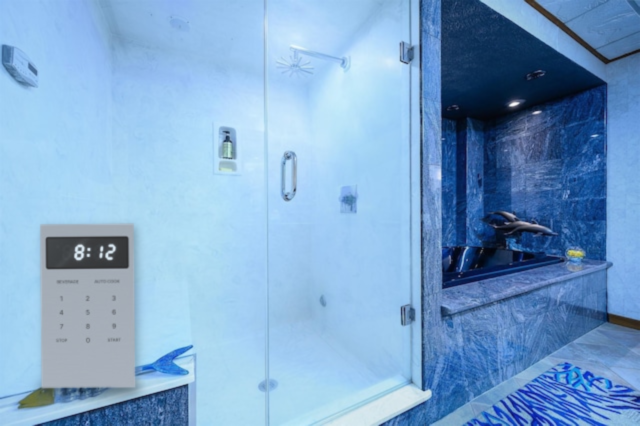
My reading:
8 h 12 min
